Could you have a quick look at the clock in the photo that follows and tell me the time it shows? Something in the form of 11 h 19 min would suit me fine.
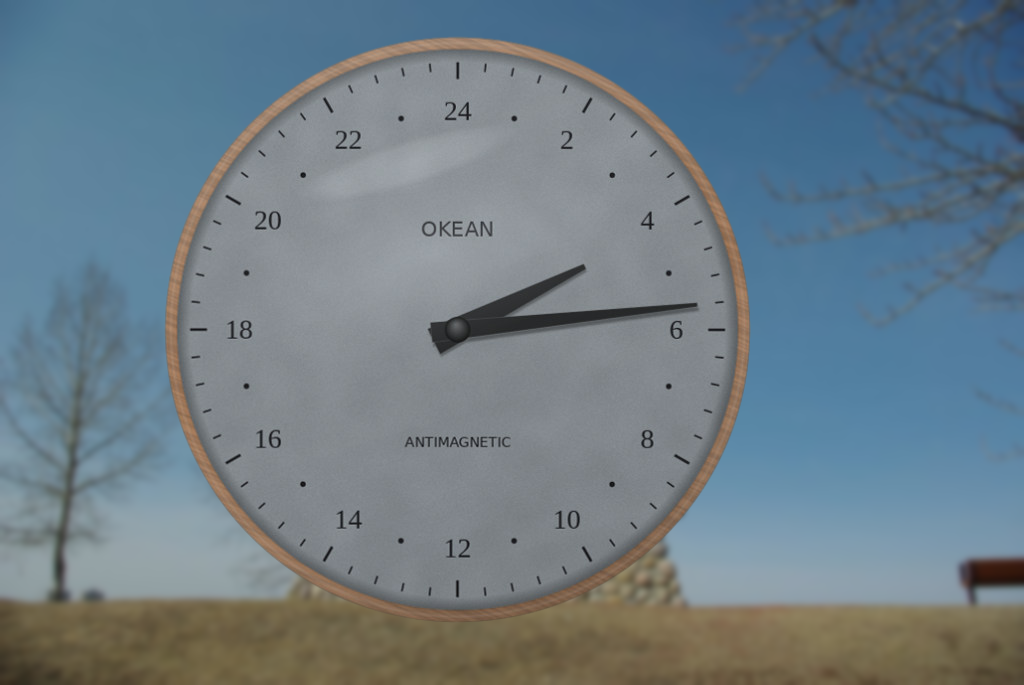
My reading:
4 h 14 min
